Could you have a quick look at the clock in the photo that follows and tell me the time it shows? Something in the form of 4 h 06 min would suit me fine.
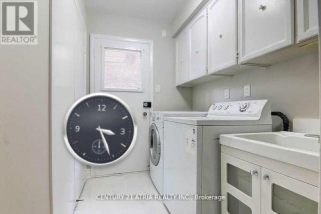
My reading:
3 h 26 min
